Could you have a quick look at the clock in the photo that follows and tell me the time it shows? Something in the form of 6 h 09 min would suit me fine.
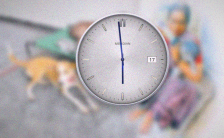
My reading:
5 h 59 min
